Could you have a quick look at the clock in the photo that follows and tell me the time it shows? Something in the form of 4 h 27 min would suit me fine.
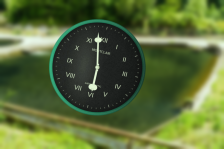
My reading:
5 h 58 min
